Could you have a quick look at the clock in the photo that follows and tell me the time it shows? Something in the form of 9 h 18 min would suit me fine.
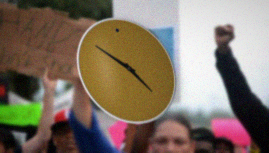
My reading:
4 h 52 min
